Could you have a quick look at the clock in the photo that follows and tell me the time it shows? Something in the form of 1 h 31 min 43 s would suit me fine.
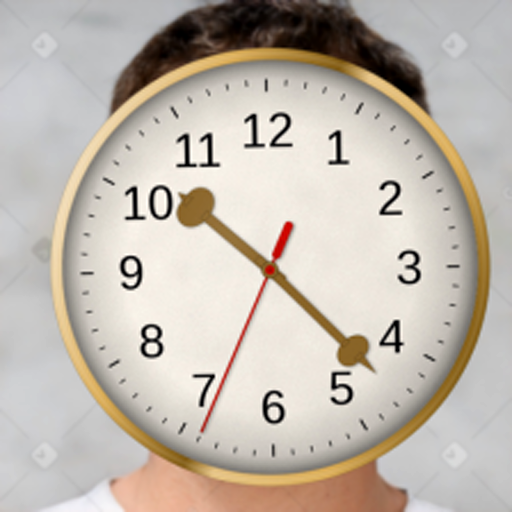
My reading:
10 h 22 min 34 s
